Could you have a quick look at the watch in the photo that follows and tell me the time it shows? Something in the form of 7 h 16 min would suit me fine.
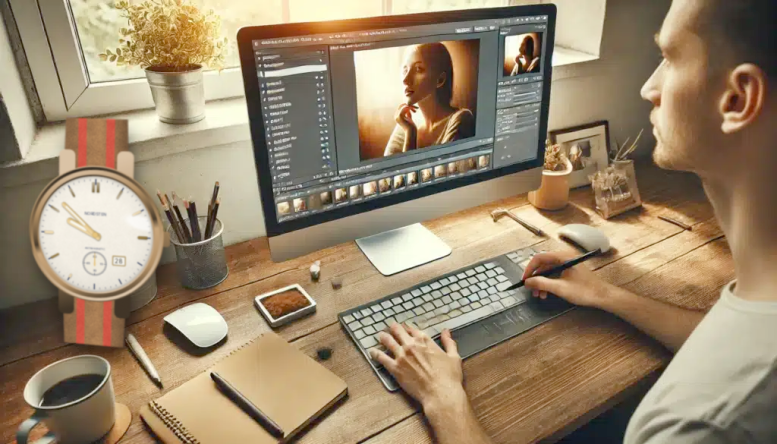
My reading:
9 h 52 min
